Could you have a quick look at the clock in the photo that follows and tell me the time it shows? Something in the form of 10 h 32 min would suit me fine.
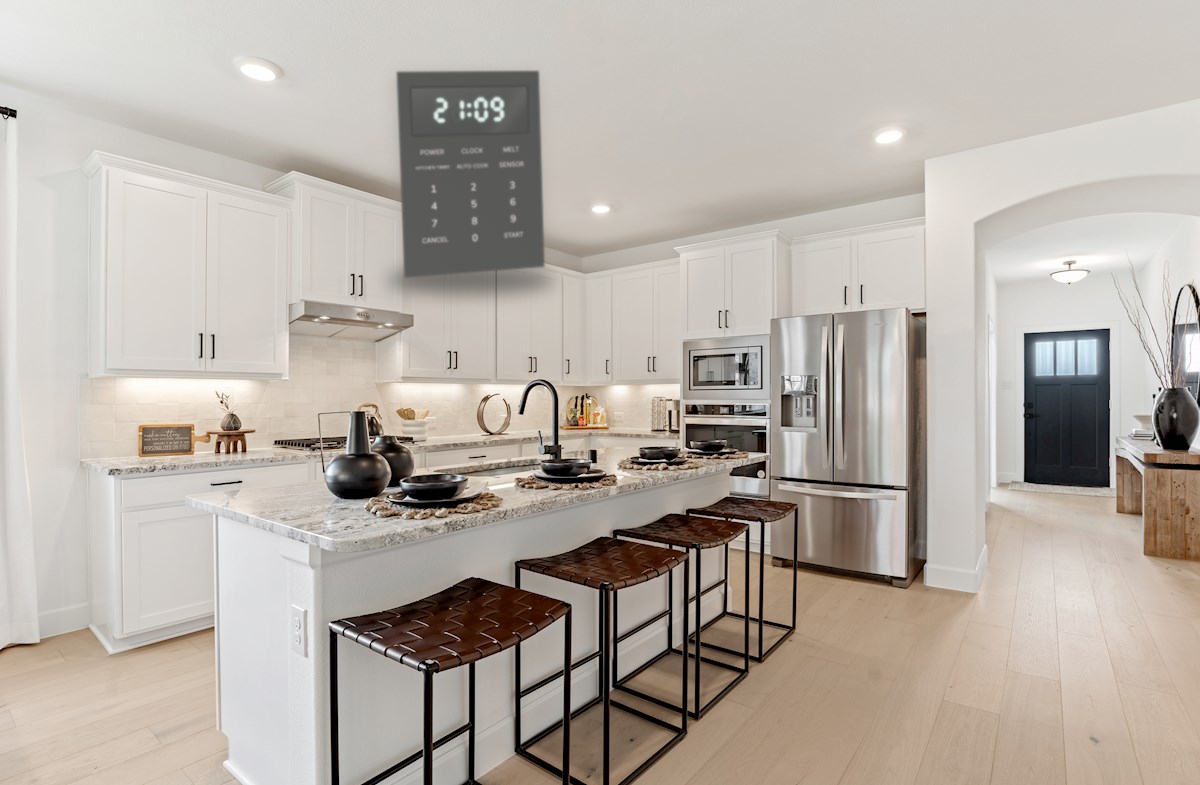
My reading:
21 h 09 min
